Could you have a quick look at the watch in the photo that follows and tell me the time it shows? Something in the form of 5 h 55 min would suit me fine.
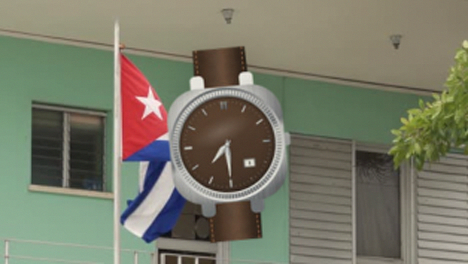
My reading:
7 h 30 min
